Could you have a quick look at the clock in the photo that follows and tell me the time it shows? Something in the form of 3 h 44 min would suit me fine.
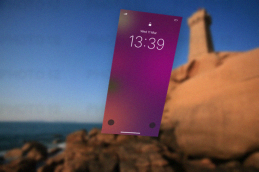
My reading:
13 h 39 min
